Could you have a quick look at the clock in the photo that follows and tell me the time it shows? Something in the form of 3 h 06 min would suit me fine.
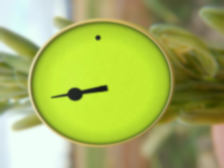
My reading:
8 h 44 min
